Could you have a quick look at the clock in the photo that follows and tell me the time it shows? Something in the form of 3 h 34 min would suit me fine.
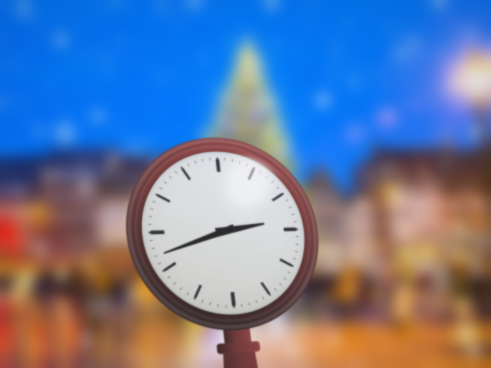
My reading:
2 h 42 min
